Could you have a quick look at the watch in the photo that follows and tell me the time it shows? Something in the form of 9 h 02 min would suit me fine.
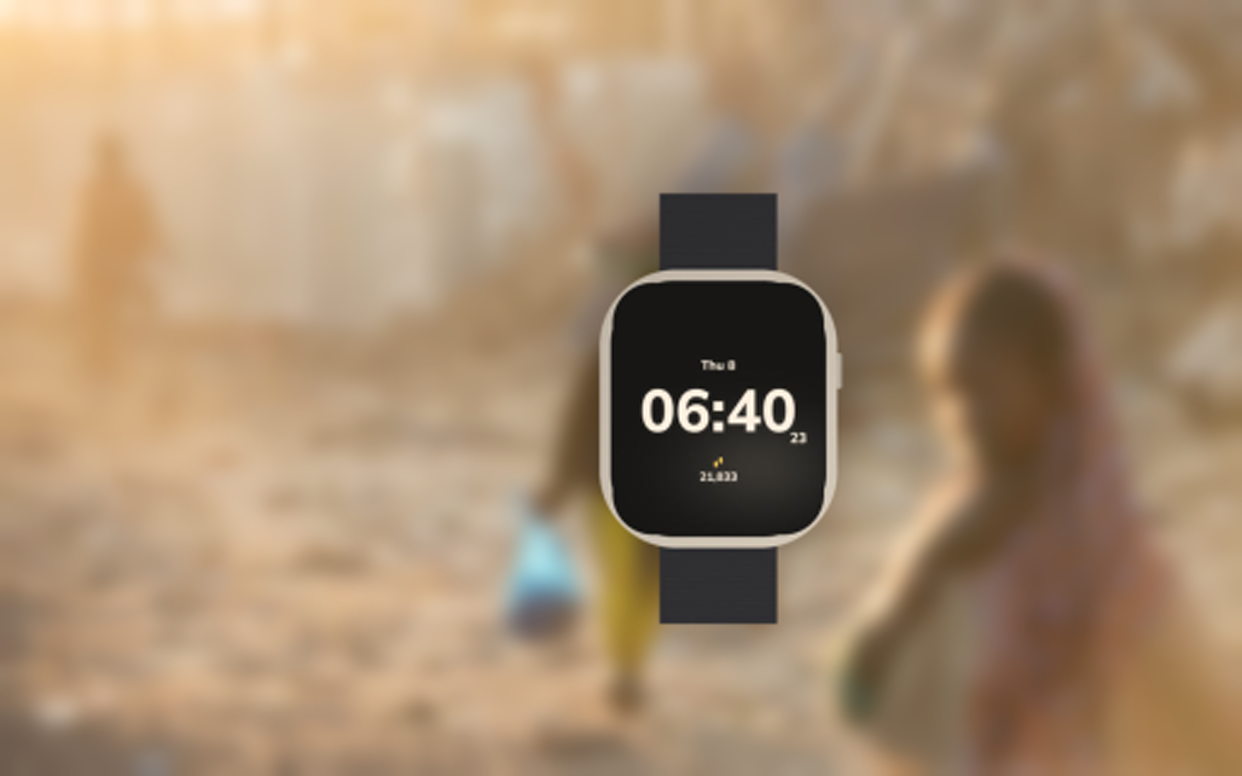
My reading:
6 h 40 min
